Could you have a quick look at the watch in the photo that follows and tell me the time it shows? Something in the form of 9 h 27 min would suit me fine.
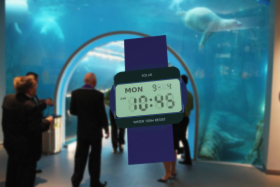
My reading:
10 h 45 min
